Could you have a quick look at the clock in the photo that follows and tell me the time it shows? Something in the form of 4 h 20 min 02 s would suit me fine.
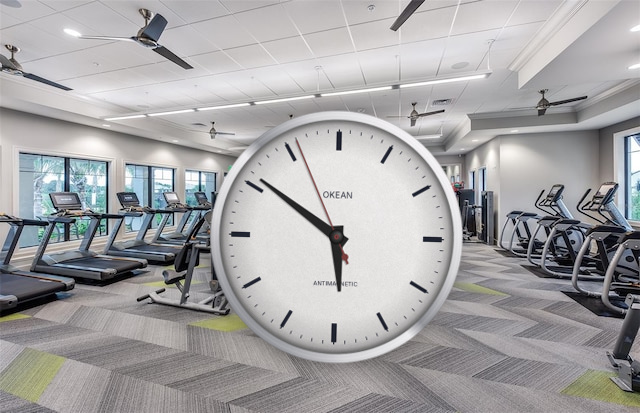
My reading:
5 h 50 min 56 s
